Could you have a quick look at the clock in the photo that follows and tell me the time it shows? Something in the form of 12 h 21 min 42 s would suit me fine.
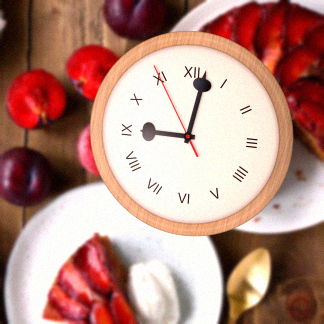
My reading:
9 h 01 min 55 s
